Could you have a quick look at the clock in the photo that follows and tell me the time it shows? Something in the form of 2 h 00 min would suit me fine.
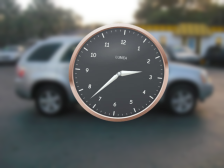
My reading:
2 h 37 min
